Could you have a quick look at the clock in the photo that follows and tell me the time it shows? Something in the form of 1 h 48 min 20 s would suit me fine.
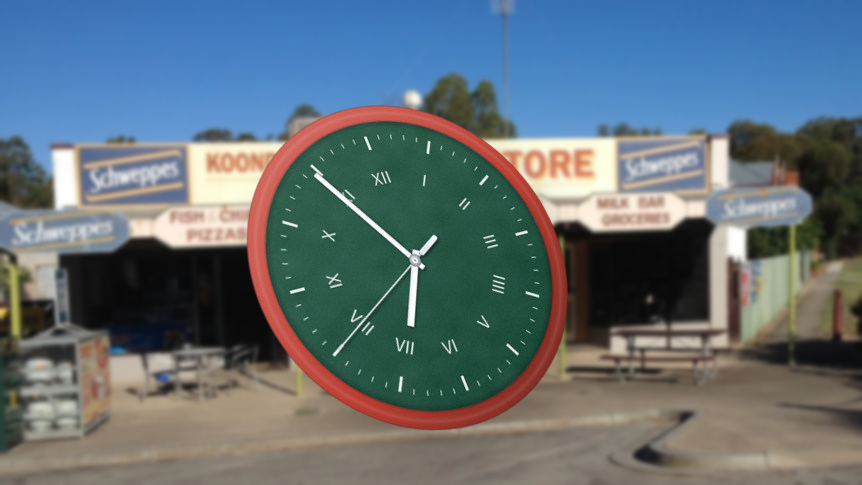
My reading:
6 h 54 min 40 s
